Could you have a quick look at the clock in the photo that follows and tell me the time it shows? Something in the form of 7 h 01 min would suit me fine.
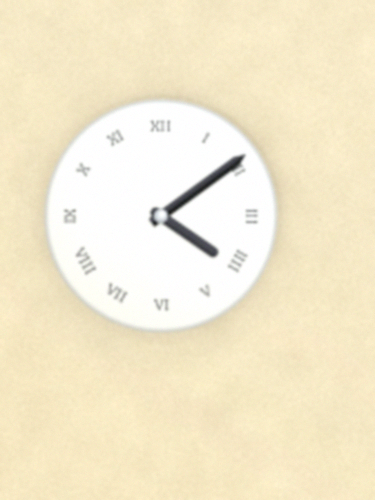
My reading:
4 h 09 min
